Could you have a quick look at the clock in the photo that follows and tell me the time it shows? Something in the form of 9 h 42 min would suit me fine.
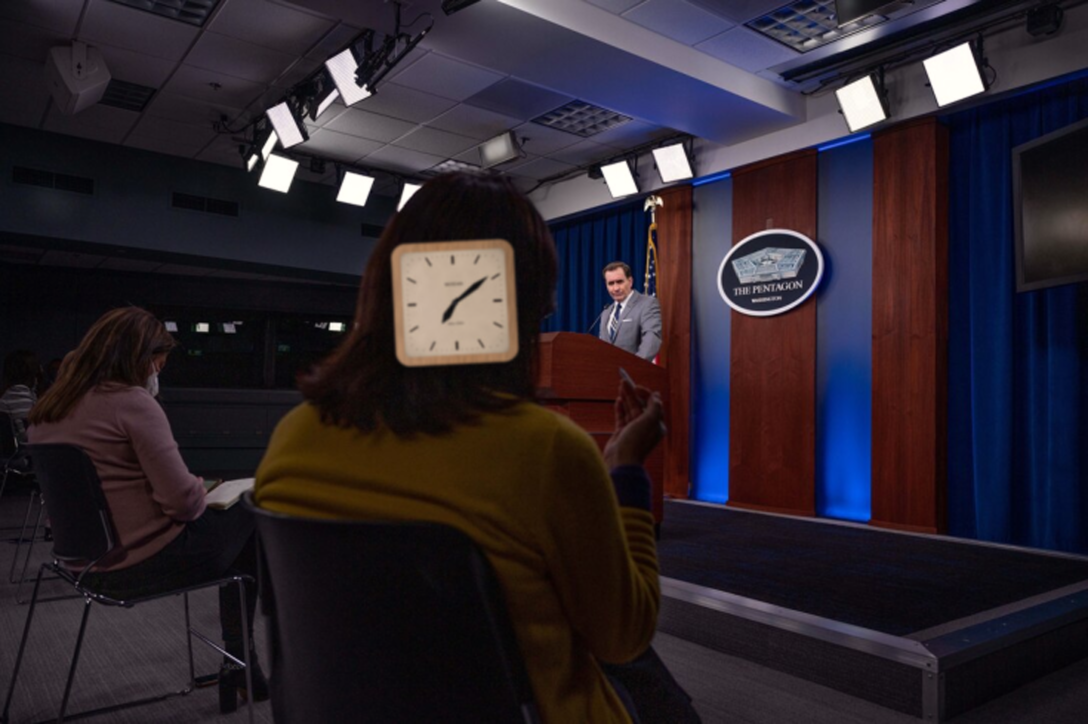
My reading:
7 h 09 min
